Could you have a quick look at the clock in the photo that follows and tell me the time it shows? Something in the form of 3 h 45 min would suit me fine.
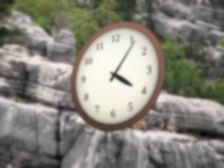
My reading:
4 h 06 min
